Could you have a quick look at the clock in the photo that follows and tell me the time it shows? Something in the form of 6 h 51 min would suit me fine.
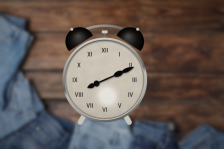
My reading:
8 h 11 min
